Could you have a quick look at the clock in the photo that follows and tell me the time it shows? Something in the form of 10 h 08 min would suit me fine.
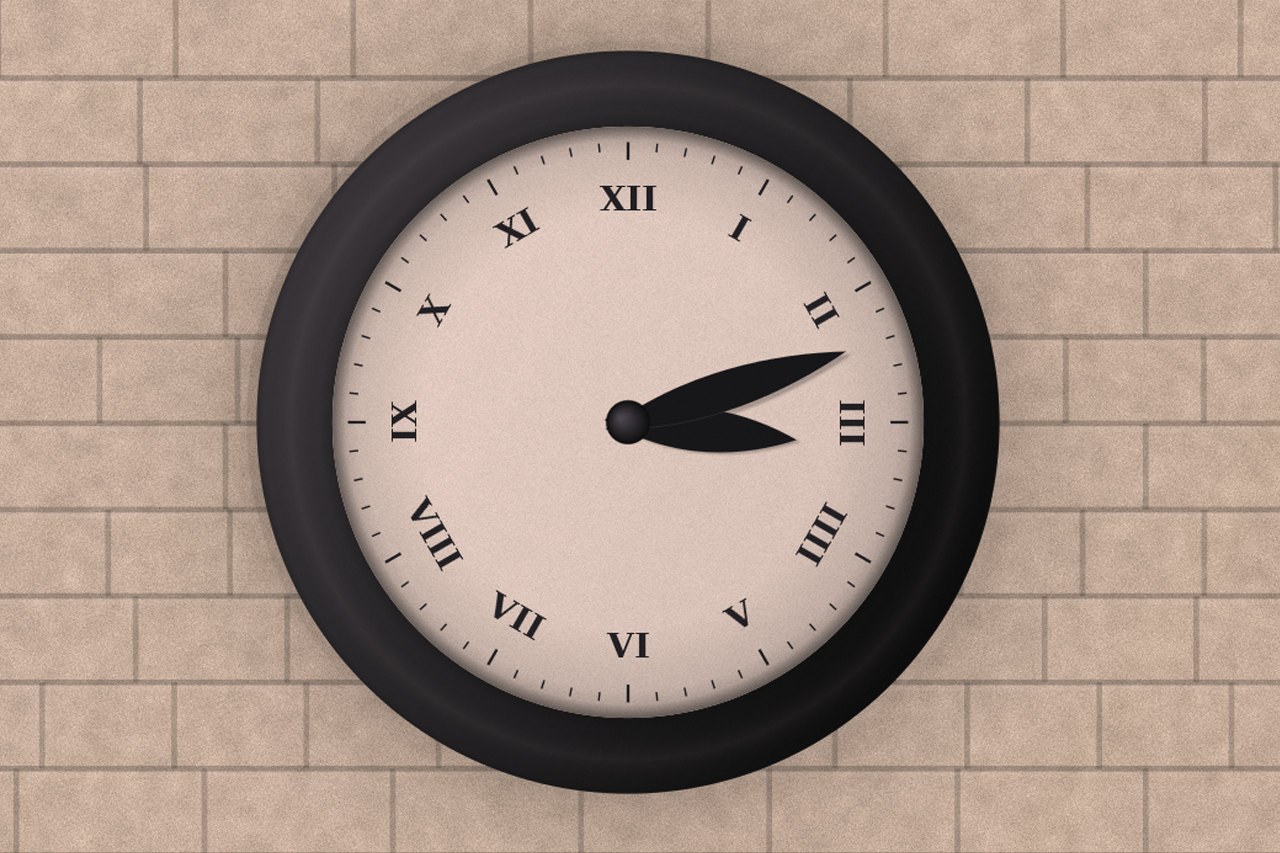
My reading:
3 h 12 min
